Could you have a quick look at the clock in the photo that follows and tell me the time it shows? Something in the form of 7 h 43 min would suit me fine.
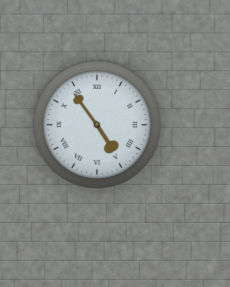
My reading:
4 h 54 min
